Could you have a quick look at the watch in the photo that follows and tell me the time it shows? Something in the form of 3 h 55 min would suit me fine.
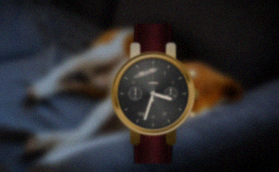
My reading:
3 h 33 min
